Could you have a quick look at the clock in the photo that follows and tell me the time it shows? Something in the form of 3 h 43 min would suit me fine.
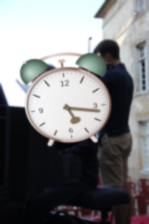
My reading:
5 h 17 min
